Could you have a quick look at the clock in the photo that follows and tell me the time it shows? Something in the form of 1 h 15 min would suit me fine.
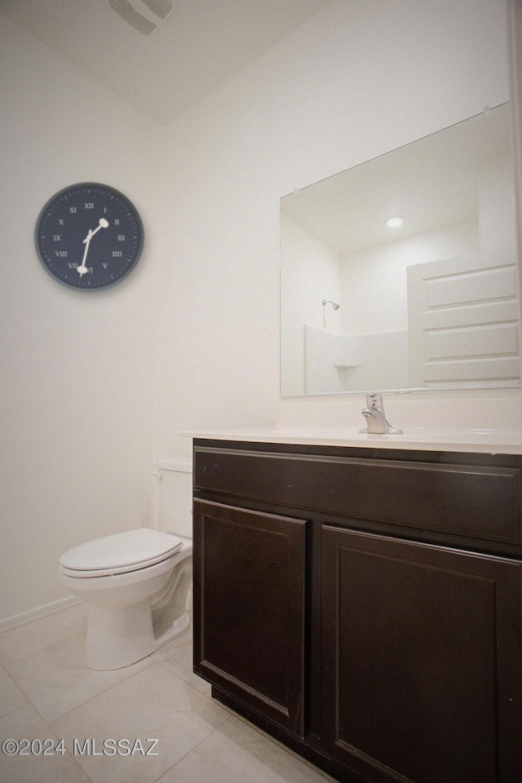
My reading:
1 h 32 min
